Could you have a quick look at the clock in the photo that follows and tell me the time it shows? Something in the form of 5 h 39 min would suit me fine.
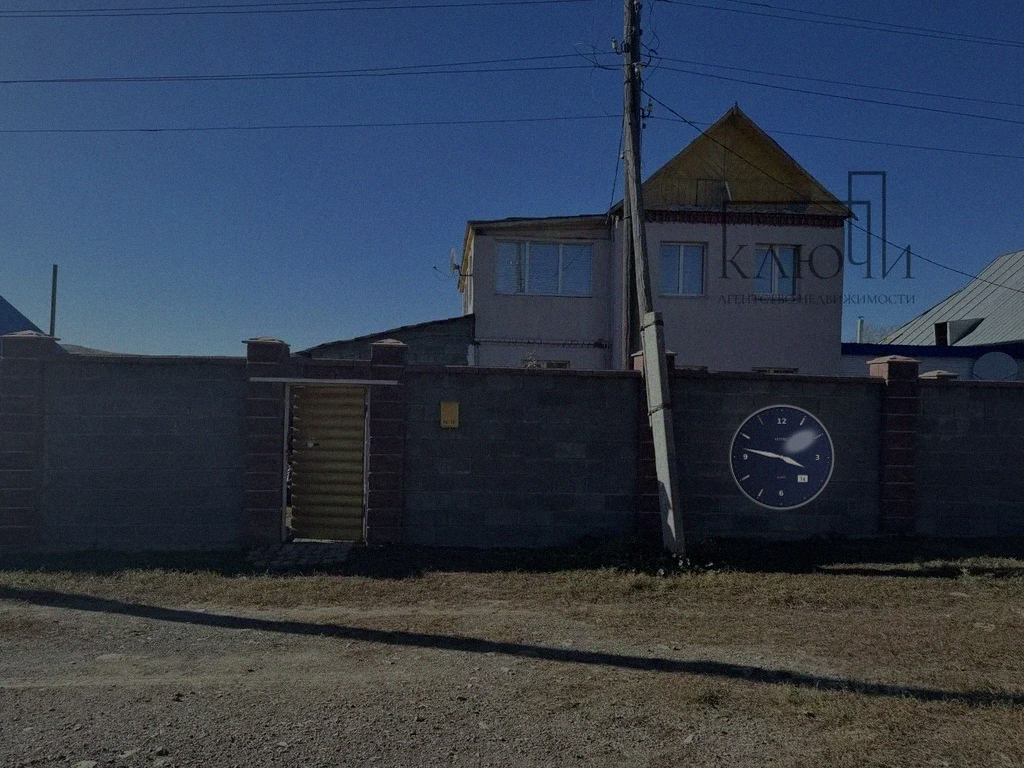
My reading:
3 h 47 min
